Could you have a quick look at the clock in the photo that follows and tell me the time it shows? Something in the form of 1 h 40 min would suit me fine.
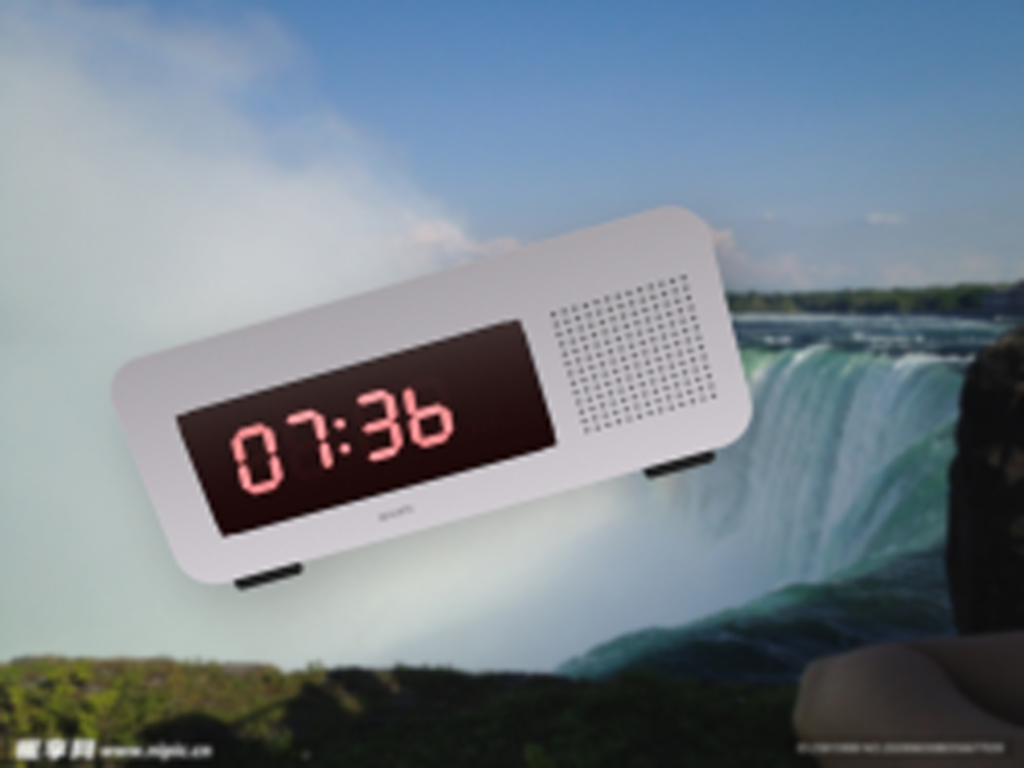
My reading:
7 h 36 min
